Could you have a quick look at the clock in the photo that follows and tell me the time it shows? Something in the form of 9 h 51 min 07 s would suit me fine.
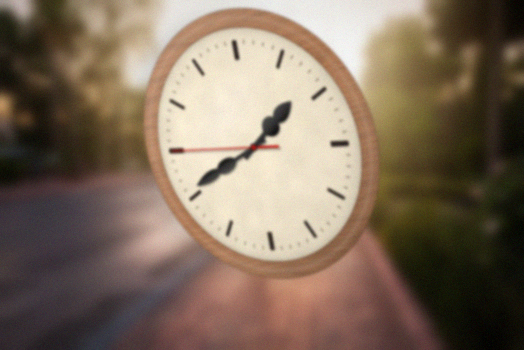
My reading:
1 h 40 min 45 s
